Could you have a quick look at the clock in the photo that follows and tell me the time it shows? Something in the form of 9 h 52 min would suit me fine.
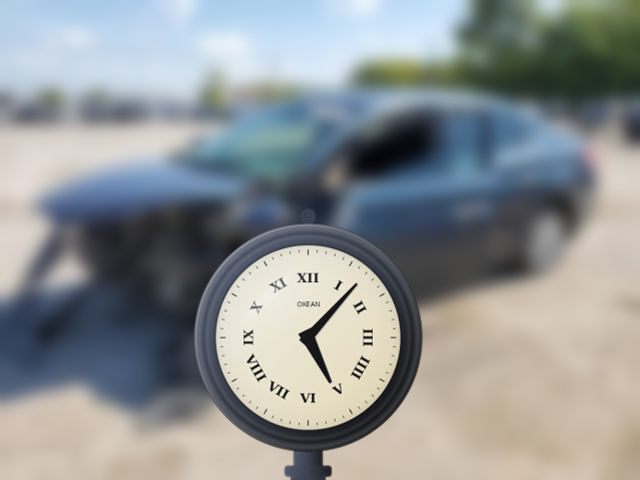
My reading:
5 h 07 min
